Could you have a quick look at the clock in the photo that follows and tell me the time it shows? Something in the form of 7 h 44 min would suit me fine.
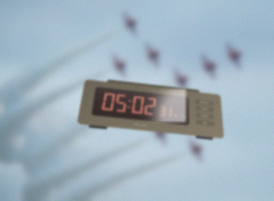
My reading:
5 h 02 min
